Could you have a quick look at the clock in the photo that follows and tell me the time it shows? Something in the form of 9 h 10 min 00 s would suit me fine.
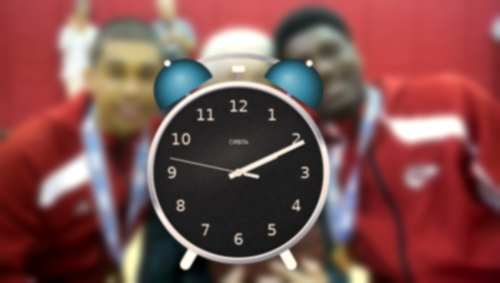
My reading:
2 h 10 min 47 s
